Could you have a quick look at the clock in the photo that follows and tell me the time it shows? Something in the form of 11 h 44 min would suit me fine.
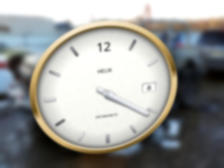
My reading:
4 h 21 min
